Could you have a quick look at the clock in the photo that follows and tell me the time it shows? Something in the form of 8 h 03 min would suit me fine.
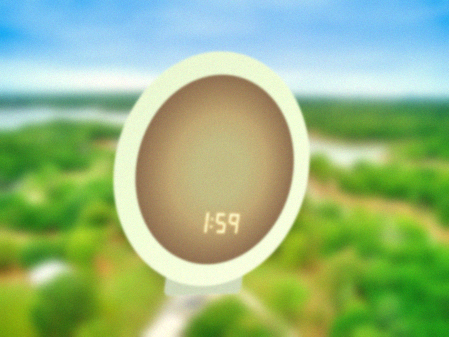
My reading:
1 h 59 min
